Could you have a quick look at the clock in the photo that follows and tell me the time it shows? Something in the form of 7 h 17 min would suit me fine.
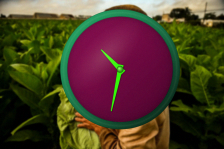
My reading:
10 h 32 min
